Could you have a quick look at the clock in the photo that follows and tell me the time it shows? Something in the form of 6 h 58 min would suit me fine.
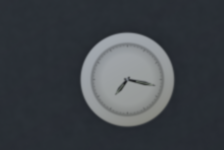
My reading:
7 h 17 min
